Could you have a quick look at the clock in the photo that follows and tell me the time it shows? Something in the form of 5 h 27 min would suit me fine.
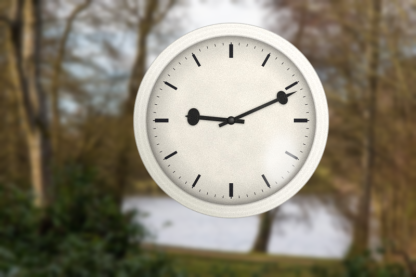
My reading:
9 h 11 min
